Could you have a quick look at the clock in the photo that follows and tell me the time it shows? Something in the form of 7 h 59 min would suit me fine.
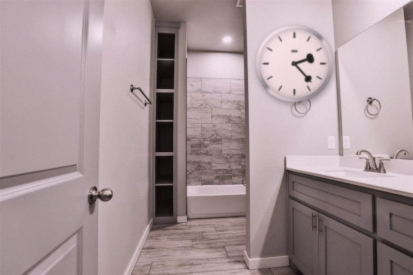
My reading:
2 h 23 min
